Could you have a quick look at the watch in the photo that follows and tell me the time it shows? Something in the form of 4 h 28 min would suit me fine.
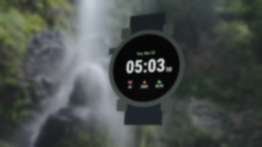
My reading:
5 h 03 min
